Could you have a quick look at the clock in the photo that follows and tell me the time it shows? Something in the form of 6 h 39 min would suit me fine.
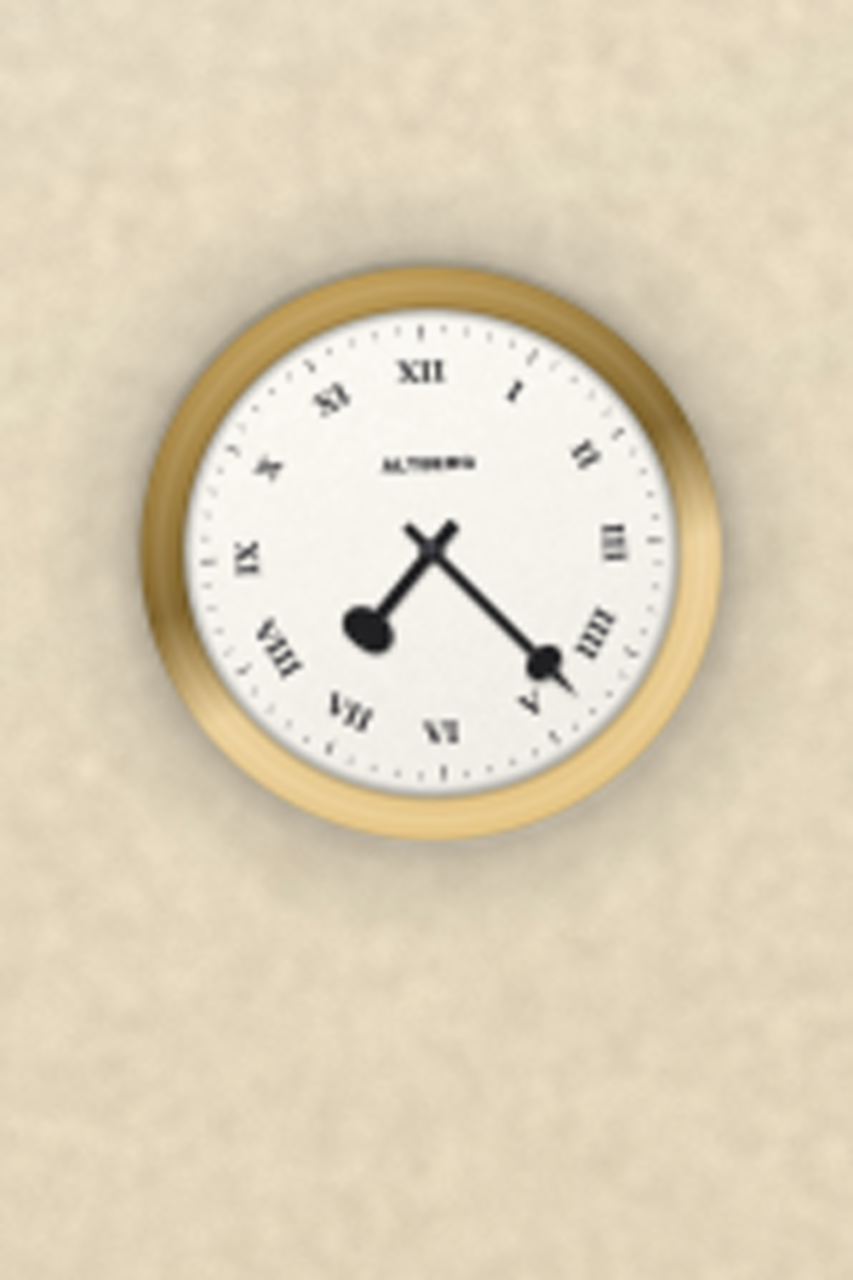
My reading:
7 h 23 min
